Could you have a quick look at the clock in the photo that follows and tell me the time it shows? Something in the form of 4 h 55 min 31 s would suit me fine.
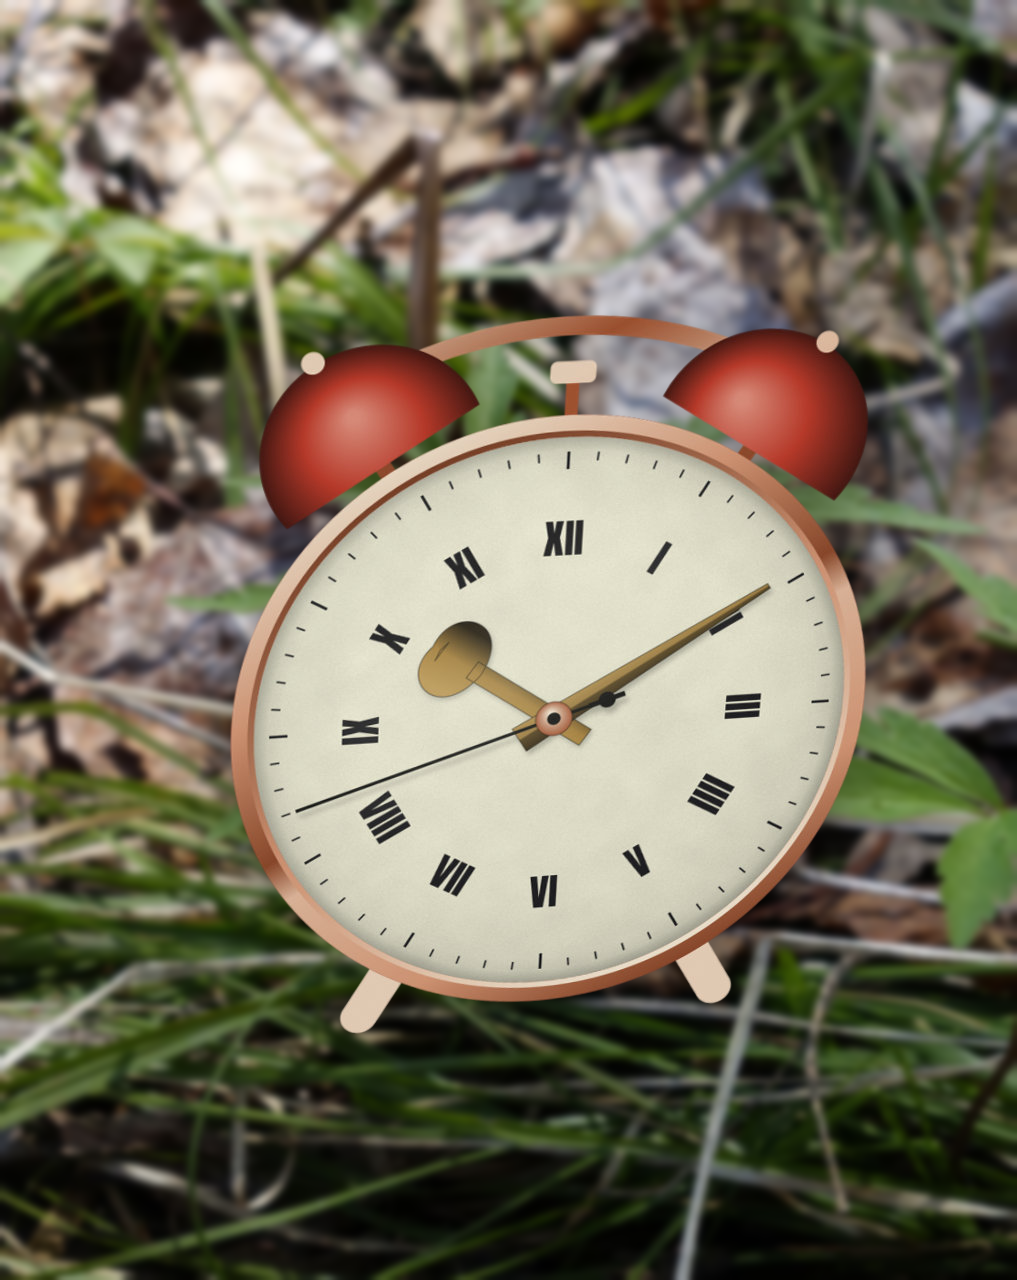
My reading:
10 h 09 min 42 s
